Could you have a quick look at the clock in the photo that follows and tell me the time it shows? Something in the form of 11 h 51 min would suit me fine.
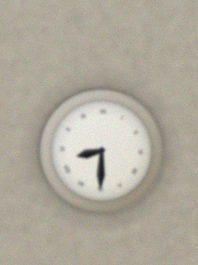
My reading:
8 h 30 min
